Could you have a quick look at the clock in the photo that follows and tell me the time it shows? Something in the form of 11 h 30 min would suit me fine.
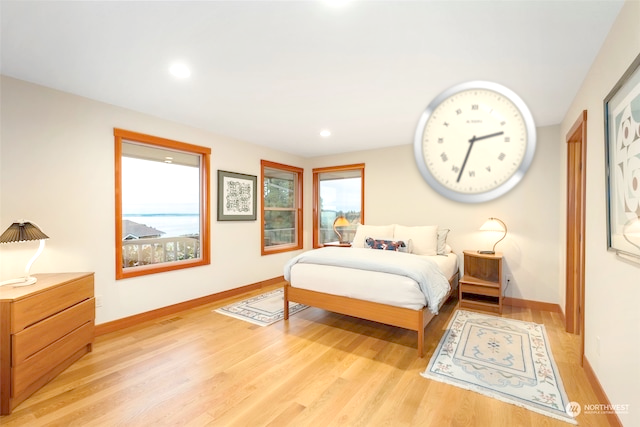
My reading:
2 h 33 min
